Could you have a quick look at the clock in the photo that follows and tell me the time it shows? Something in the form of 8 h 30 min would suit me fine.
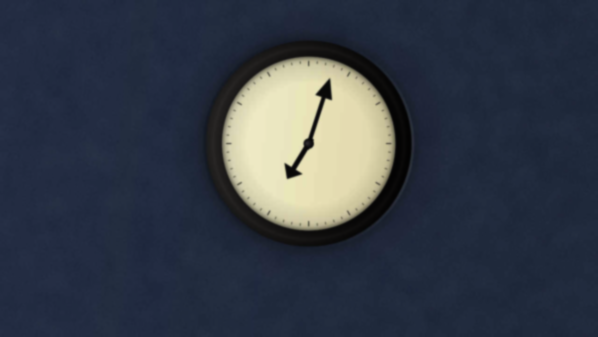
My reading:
7 h 03 min
